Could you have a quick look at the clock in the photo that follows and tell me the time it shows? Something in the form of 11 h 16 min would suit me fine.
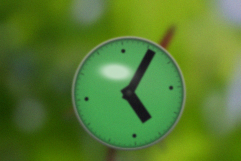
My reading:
5 h 06 min
